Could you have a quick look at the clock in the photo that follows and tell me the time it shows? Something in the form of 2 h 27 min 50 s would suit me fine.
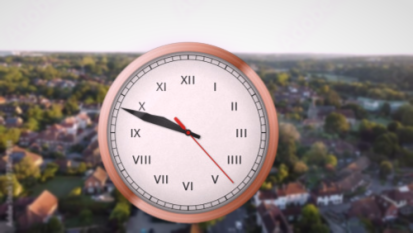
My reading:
9 h 48 min 23 s
